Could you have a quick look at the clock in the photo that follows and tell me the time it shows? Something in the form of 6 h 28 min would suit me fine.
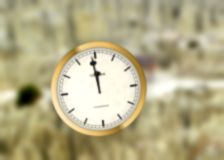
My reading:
11 h 59 min
